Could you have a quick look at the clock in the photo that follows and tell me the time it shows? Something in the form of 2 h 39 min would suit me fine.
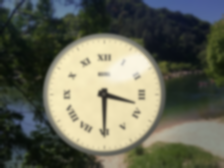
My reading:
3 h 30 min
